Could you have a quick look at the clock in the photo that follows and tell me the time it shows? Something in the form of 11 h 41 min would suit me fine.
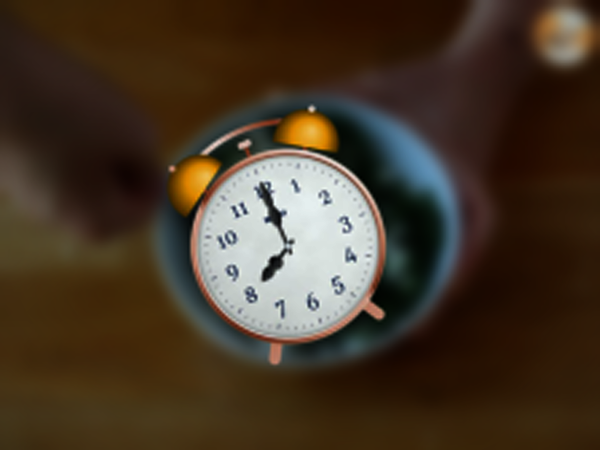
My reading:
8 h 00 min
